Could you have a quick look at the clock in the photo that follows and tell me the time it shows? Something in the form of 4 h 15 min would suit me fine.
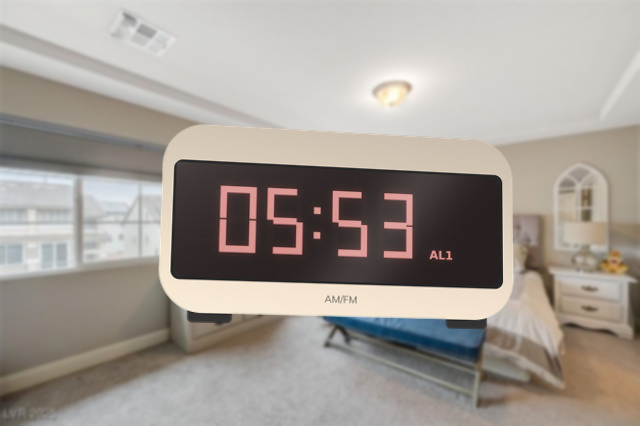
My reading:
5 h 53 min
